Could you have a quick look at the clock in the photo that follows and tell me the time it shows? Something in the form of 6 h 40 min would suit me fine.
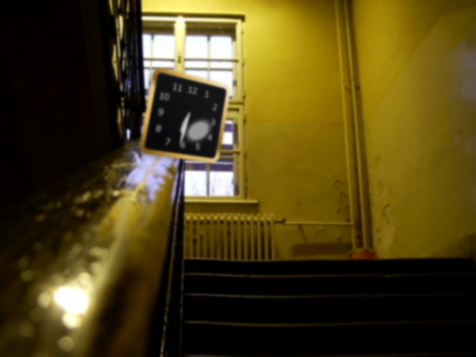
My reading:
6 h 31 min
